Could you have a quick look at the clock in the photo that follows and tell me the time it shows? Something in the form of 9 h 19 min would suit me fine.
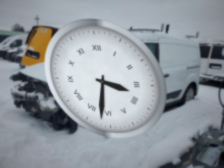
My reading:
3 h 32 min
